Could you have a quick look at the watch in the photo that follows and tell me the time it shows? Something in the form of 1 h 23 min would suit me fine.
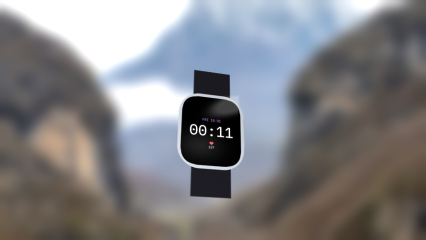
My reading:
0 h 11 min
